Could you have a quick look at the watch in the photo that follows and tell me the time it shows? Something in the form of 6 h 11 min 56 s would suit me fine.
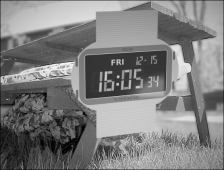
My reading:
16 h 05 min 34 s
